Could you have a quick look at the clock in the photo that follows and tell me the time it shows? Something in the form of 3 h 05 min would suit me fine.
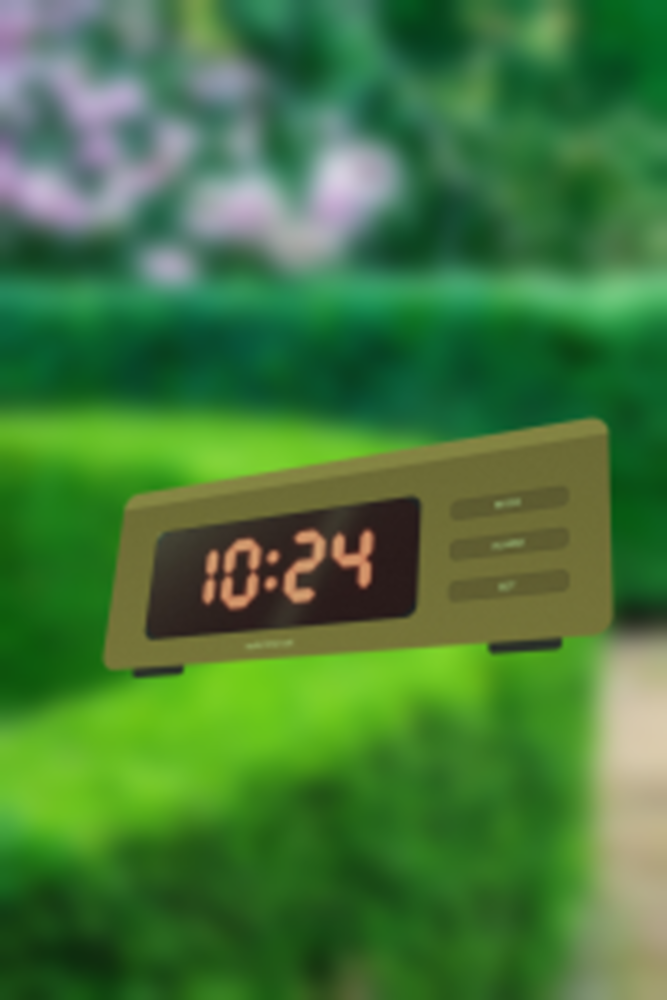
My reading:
10 h 24 min
